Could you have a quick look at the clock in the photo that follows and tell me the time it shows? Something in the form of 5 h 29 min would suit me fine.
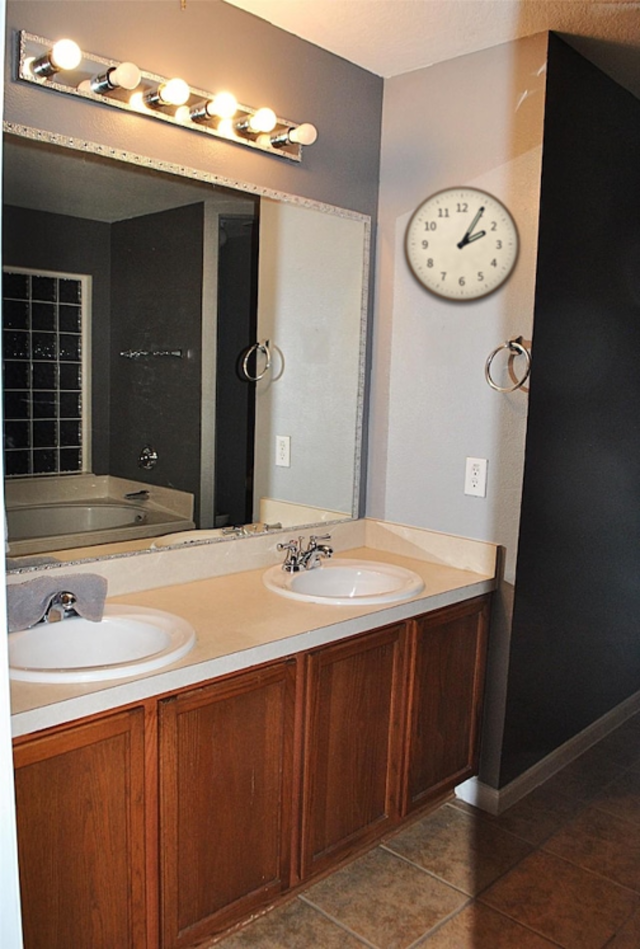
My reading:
2 h 05 min
